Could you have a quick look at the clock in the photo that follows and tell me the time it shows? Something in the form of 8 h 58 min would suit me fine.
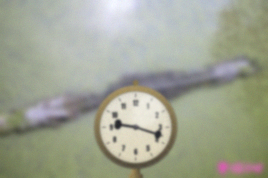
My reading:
9 h 18 min
